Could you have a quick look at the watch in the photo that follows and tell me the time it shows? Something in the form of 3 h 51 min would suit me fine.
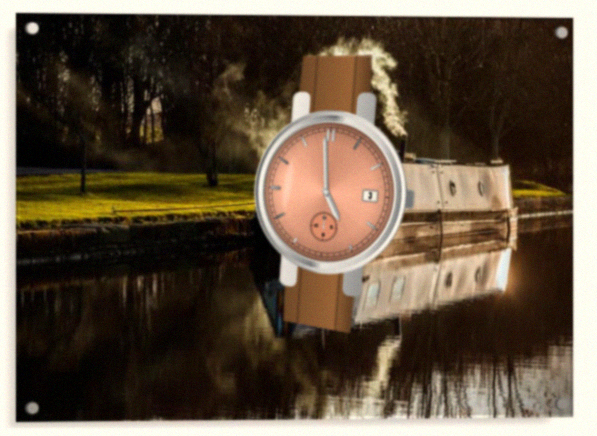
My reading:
4 h 59 min
